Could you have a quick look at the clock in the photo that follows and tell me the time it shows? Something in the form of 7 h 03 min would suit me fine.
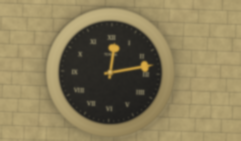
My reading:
12 h 13 min
